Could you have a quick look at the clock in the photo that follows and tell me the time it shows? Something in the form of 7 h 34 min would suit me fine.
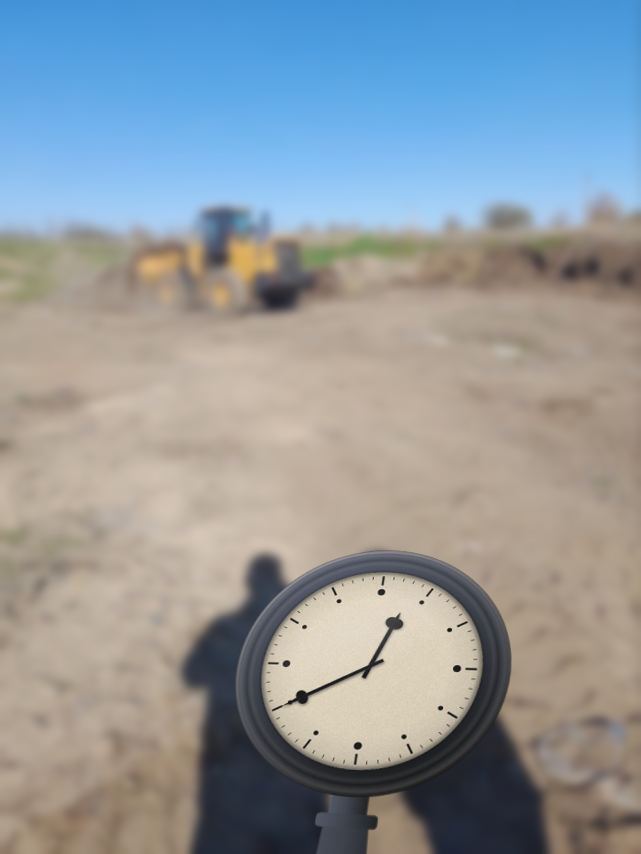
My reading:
12 h 40 min
